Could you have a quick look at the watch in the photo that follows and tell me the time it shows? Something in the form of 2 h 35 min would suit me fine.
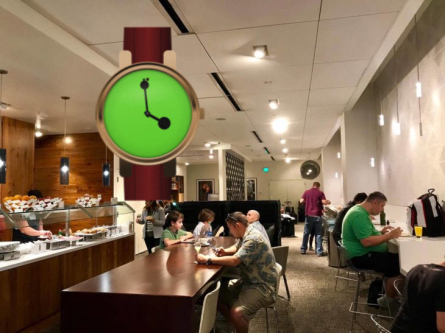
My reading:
3 h 59 min
